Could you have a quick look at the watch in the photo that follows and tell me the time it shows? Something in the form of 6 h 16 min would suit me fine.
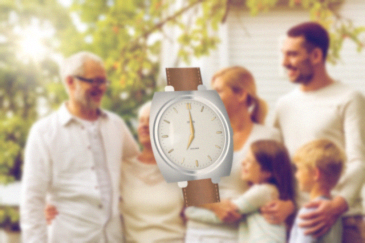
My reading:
7 h 00 min
